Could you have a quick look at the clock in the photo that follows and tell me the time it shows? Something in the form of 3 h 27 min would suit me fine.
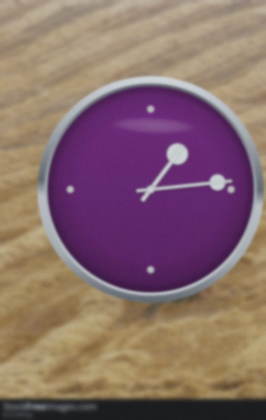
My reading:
1 h 14 min
